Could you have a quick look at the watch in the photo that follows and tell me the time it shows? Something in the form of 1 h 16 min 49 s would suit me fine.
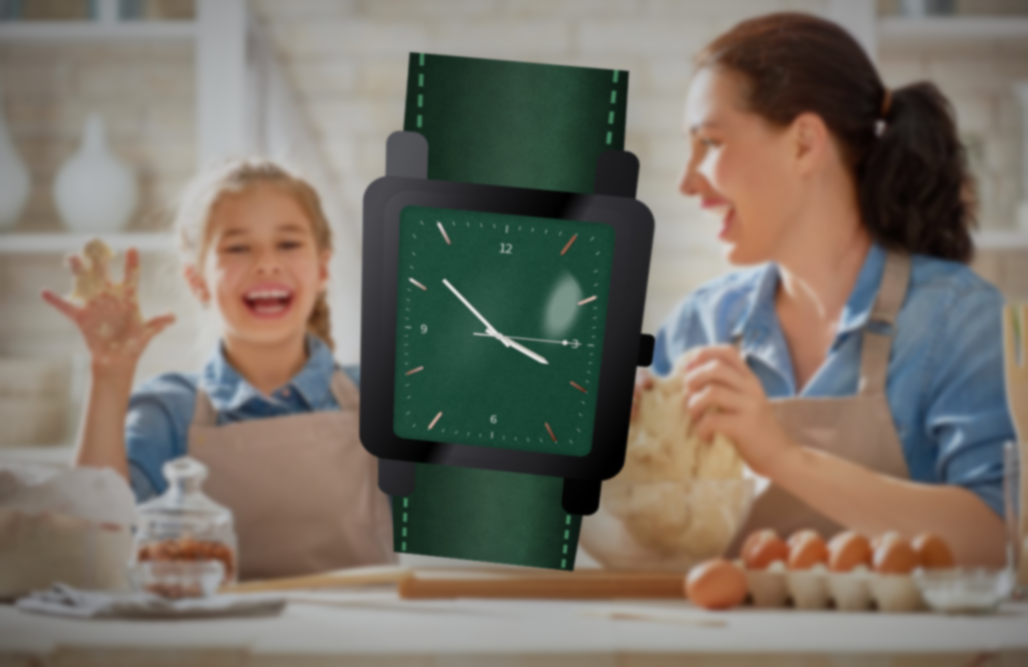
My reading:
3 h 52 min 15 s
